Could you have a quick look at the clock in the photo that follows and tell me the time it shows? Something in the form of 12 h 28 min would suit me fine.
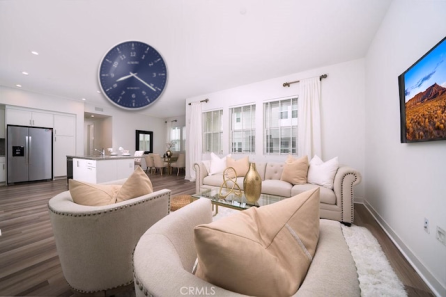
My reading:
8 h 21 min
